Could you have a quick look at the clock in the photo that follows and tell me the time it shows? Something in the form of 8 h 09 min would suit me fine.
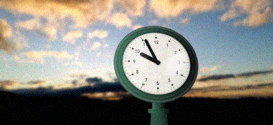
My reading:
9 h 56 min
